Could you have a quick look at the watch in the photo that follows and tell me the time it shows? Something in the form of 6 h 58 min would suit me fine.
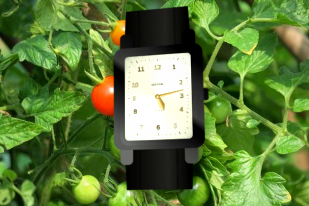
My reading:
5 h 13 min
